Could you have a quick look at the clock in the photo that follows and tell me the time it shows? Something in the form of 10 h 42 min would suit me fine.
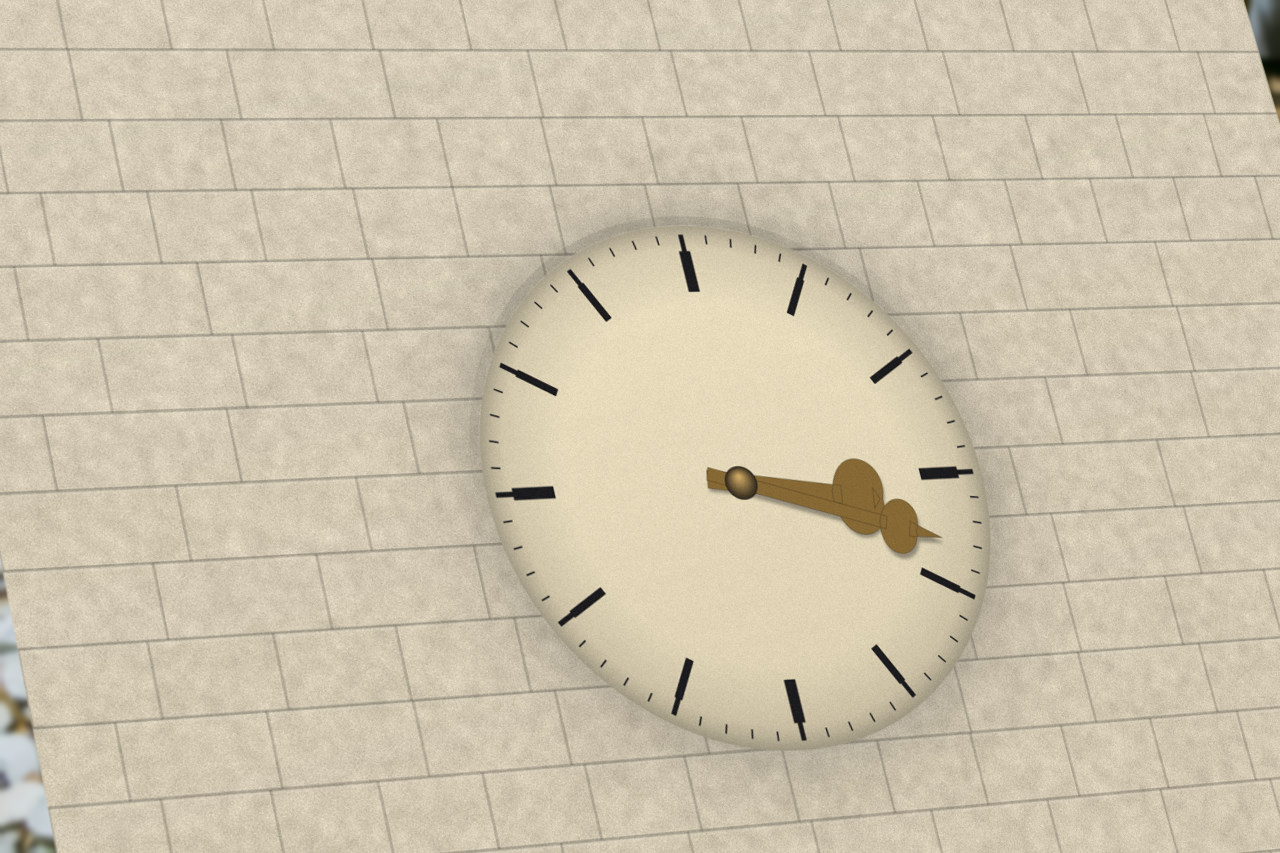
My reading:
3 h 18 min
